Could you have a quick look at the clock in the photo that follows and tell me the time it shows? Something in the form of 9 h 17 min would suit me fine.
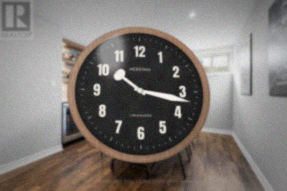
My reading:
10 h 17 min
